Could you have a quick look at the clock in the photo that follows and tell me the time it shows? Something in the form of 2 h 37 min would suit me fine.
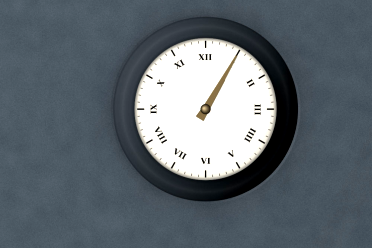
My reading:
1 h 05 min
